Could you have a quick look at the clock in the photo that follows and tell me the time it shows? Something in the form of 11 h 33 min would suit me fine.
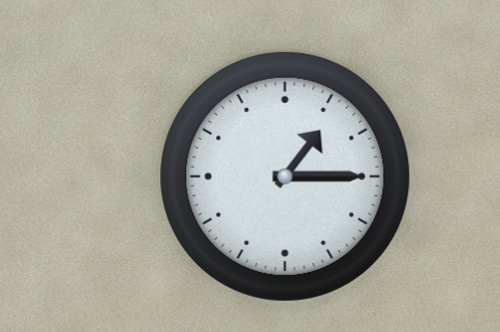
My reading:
1 h 15 min
